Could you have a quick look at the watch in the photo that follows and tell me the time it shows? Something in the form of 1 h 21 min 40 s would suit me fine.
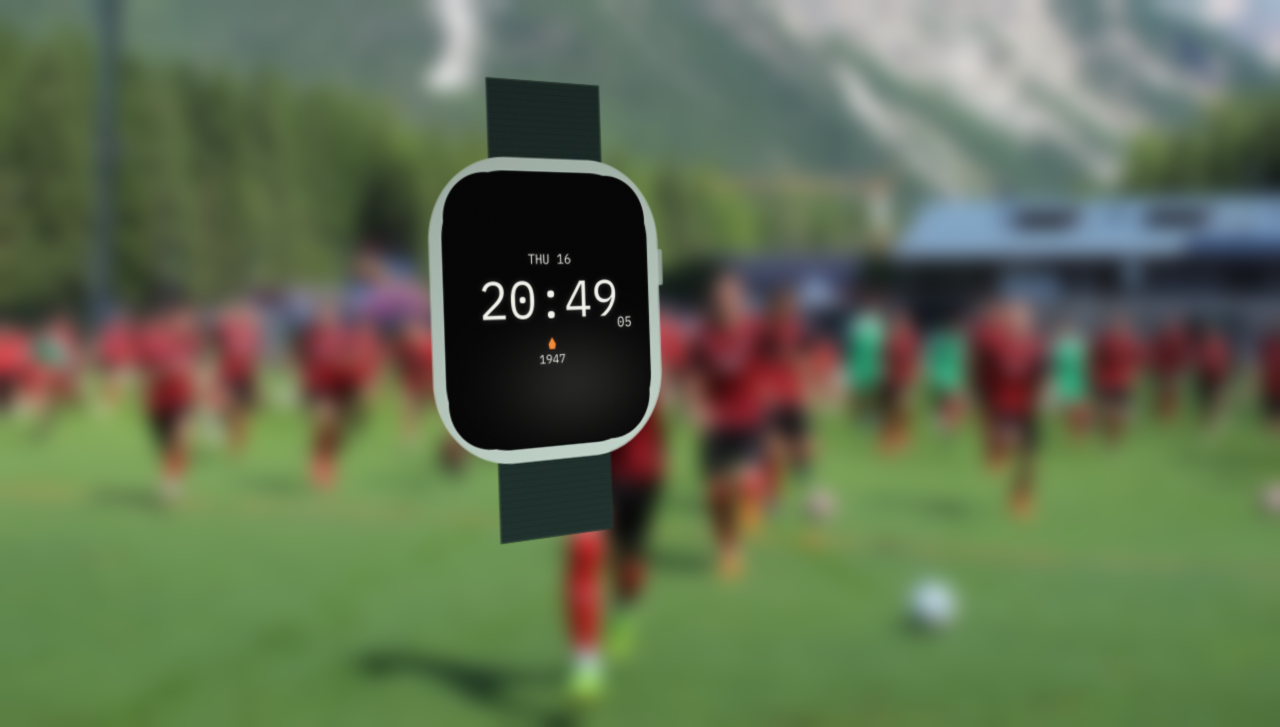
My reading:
20 h 49 min 05 s
